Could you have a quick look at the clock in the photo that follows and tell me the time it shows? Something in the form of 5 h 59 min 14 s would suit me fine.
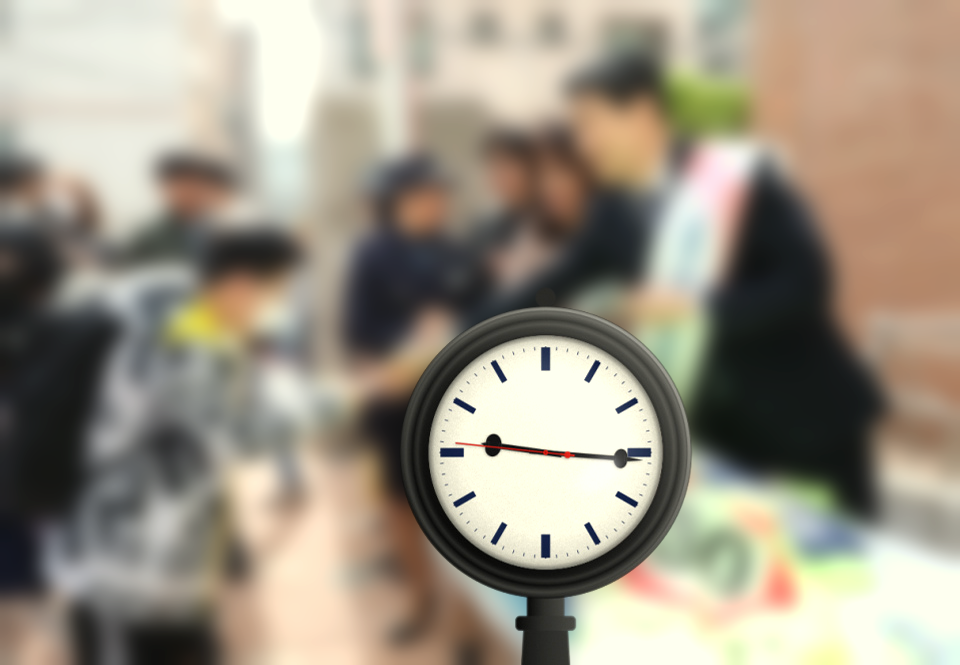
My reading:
9 h 15 min 46 s
